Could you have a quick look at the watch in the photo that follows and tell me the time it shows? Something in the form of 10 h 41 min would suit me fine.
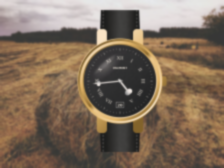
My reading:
4 h 44 min
